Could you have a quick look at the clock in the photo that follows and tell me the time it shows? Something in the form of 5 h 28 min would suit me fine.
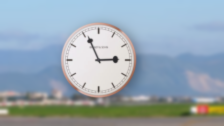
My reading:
2 h 56 min
